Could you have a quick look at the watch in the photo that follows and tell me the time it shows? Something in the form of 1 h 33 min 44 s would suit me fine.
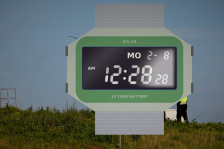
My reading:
12 h 28 min 28 s
